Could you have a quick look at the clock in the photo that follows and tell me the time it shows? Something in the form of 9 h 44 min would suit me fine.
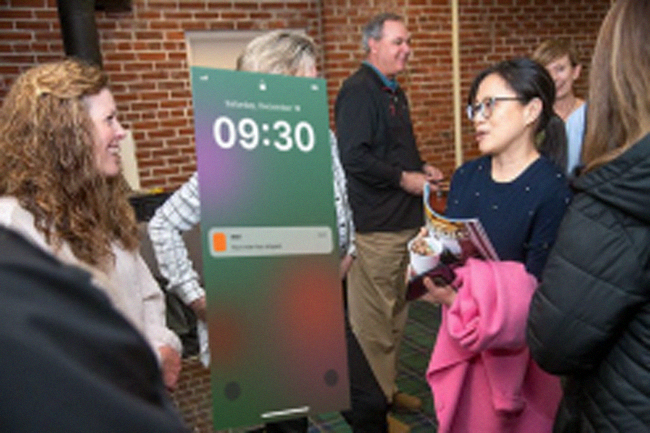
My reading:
9 h 30 min
